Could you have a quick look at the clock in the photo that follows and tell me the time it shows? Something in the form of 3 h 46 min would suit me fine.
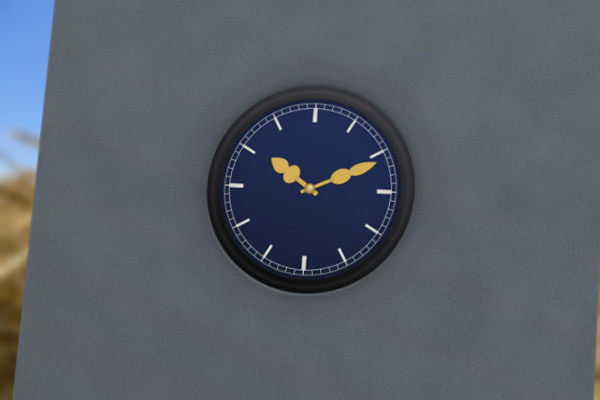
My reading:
10 h 11 min
